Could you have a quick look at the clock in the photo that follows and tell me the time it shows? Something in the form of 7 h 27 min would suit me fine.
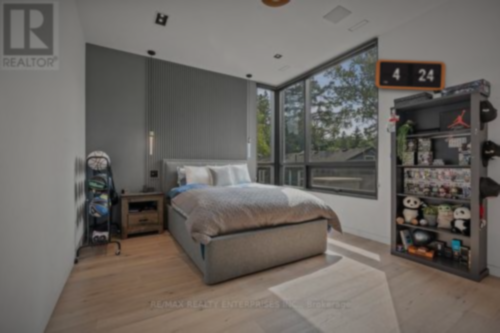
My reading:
4 h 24 min
